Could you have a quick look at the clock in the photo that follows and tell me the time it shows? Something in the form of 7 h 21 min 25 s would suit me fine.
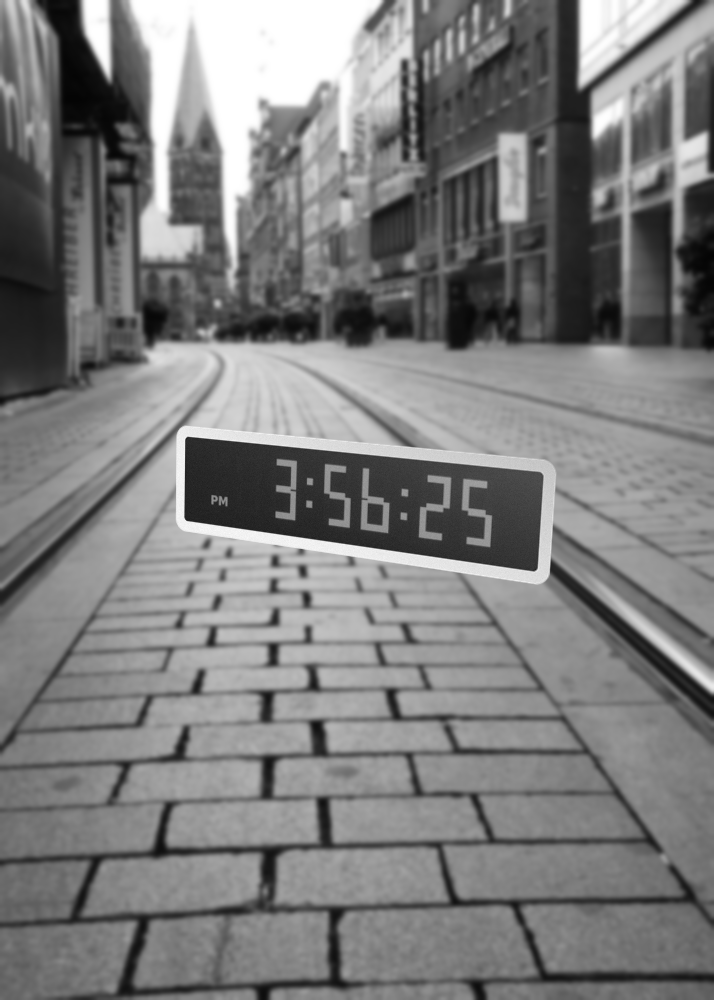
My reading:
3 h 56 min 25 s
